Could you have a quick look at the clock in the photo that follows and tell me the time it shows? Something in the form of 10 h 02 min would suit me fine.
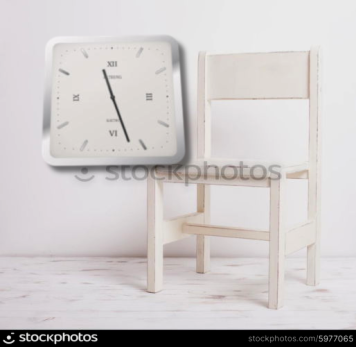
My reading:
11 h 27 min
